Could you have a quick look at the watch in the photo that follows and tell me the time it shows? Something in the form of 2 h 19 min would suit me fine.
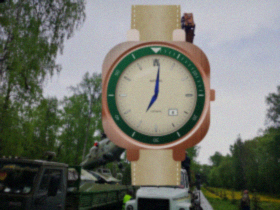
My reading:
7 h 01 min
